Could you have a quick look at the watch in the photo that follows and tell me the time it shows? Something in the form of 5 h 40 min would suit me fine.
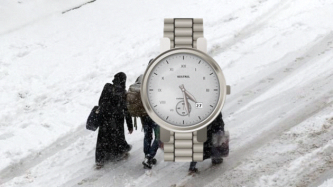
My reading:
4 h 28 min
